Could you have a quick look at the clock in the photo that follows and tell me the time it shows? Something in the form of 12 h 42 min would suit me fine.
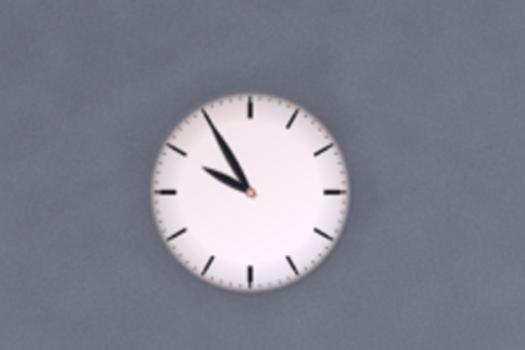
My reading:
9 h 55 min
